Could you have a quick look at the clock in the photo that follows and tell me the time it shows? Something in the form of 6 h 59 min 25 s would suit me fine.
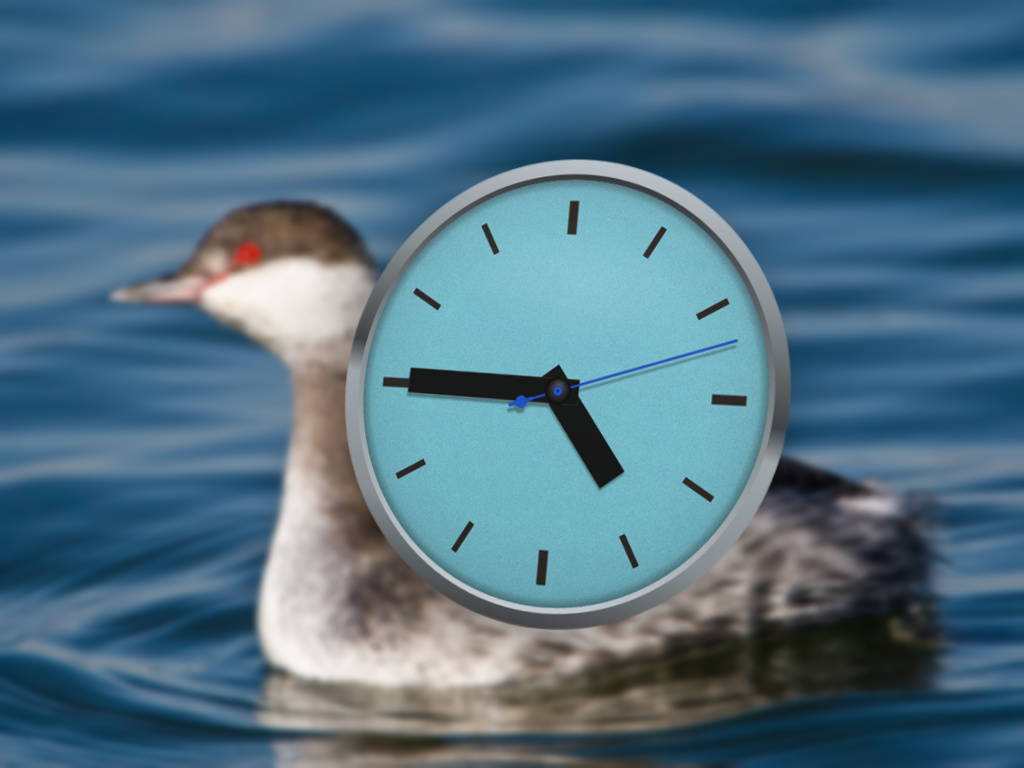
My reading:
4 h 45 min 12 s
